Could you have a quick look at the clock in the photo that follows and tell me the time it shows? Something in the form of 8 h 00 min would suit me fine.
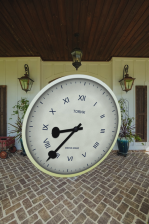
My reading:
8 h 36 min
